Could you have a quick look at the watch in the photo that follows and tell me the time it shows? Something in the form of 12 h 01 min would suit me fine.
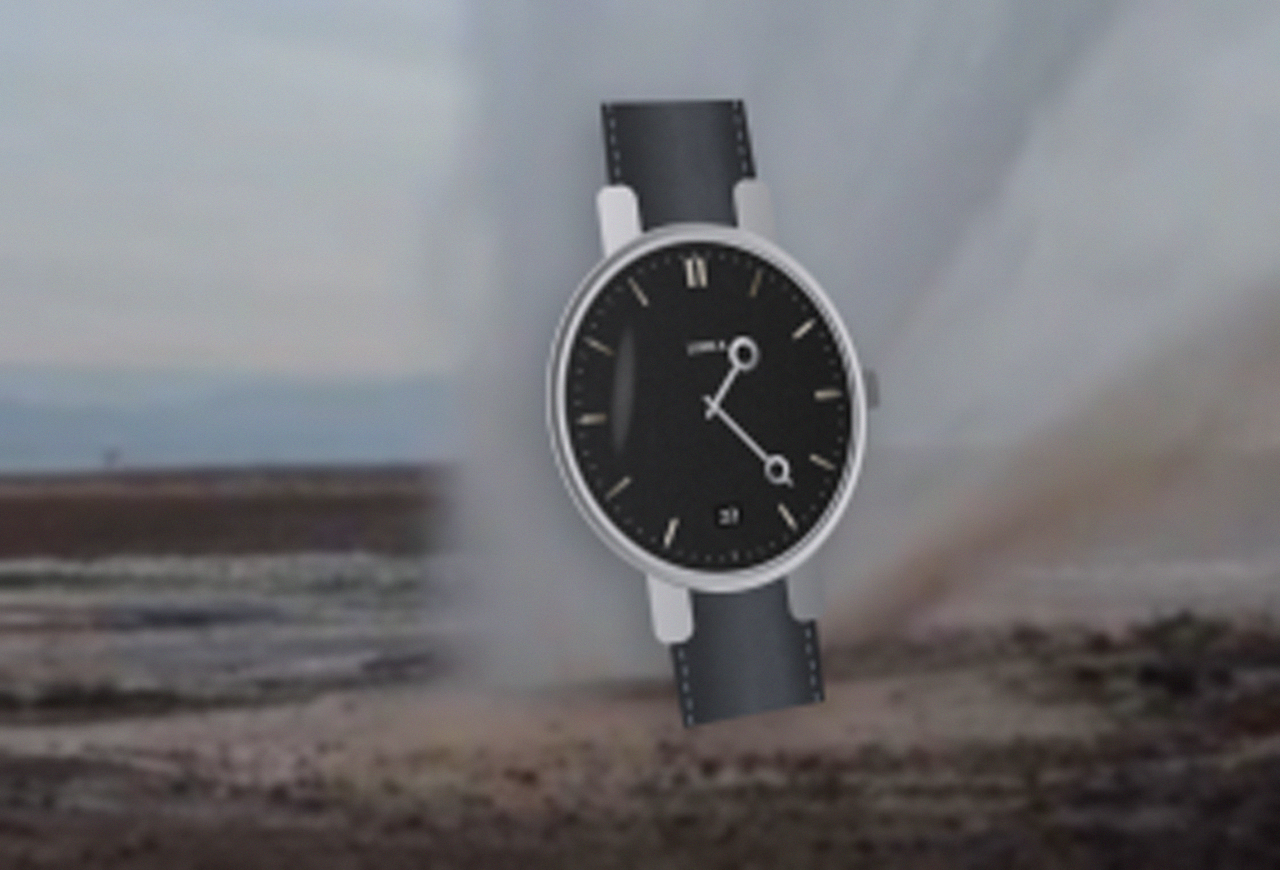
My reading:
1 h 23 min
